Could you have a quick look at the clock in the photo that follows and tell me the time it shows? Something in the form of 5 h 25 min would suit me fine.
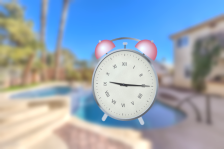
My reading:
9 h 15 min
